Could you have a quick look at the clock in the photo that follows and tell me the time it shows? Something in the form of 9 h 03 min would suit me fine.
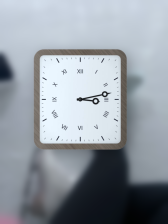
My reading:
3 h 13 min
